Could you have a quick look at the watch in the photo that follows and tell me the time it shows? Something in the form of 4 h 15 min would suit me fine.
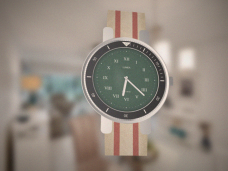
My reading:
6 h 22 min
